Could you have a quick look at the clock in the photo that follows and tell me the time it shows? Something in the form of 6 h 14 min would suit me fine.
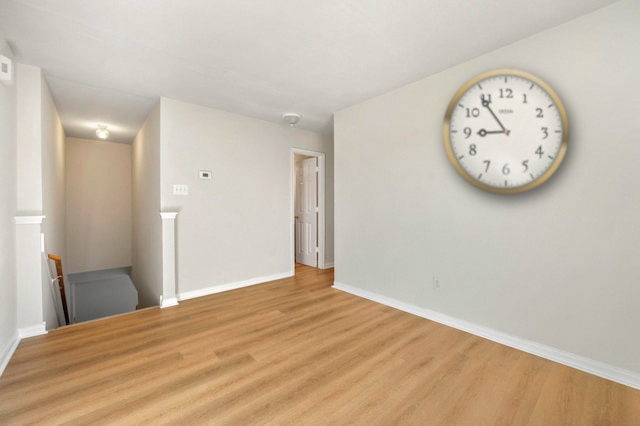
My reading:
8 h 54 min
